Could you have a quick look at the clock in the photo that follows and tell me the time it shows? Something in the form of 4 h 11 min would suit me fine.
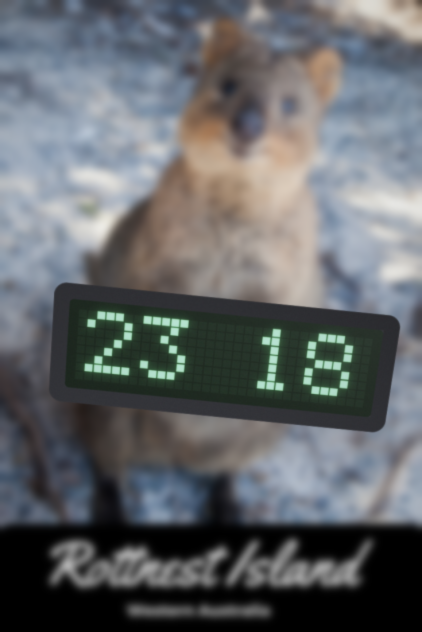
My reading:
23 h 18 min
